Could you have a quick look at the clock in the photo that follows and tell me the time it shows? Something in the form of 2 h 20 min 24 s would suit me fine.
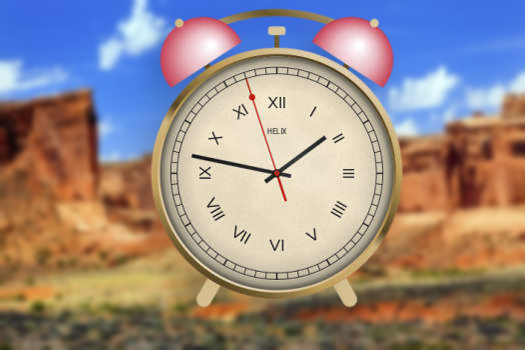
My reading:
1 h 46 min 57 s
